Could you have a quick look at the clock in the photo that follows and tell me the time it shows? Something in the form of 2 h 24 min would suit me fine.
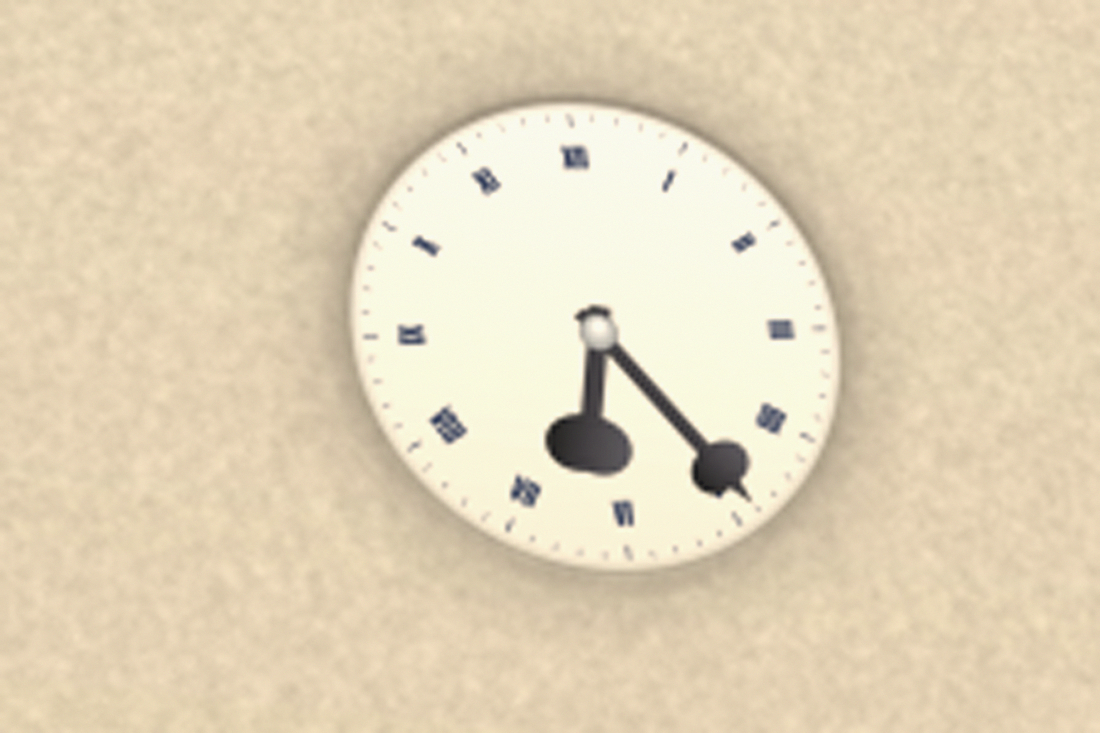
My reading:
6 h 24 min
